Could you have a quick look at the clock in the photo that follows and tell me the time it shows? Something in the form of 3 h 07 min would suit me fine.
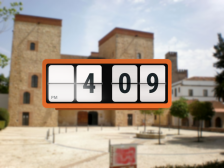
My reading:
4 h 09 min
